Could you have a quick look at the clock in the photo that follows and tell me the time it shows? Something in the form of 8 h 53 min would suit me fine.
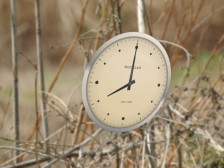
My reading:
8 h 00 min
